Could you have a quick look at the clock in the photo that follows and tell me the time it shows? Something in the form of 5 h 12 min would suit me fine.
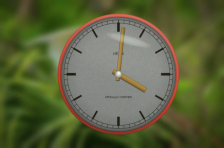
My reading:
4 h 01 min
